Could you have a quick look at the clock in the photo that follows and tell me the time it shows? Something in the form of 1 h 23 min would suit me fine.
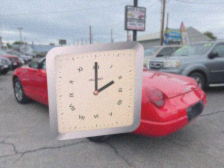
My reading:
2 h 00 min
